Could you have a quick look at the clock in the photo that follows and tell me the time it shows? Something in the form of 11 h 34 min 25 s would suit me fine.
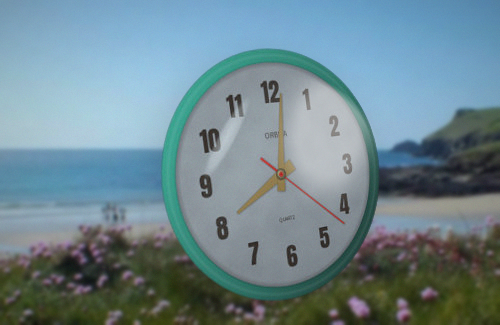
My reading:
8 h 01 min 22 s
